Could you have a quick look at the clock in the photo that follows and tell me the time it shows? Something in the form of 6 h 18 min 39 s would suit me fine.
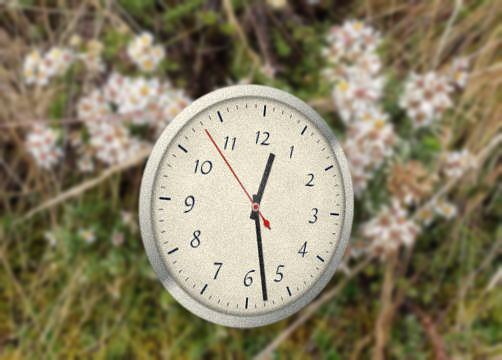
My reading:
12 h 27 min 53 s
